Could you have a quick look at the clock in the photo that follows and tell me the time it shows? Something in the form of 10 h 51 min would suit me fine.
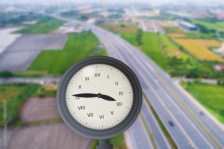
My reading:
3 h 46 min
